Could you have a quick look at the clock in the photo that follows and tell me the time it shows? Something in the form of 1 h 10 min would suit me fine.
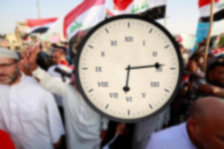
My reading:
6 h 14 min
